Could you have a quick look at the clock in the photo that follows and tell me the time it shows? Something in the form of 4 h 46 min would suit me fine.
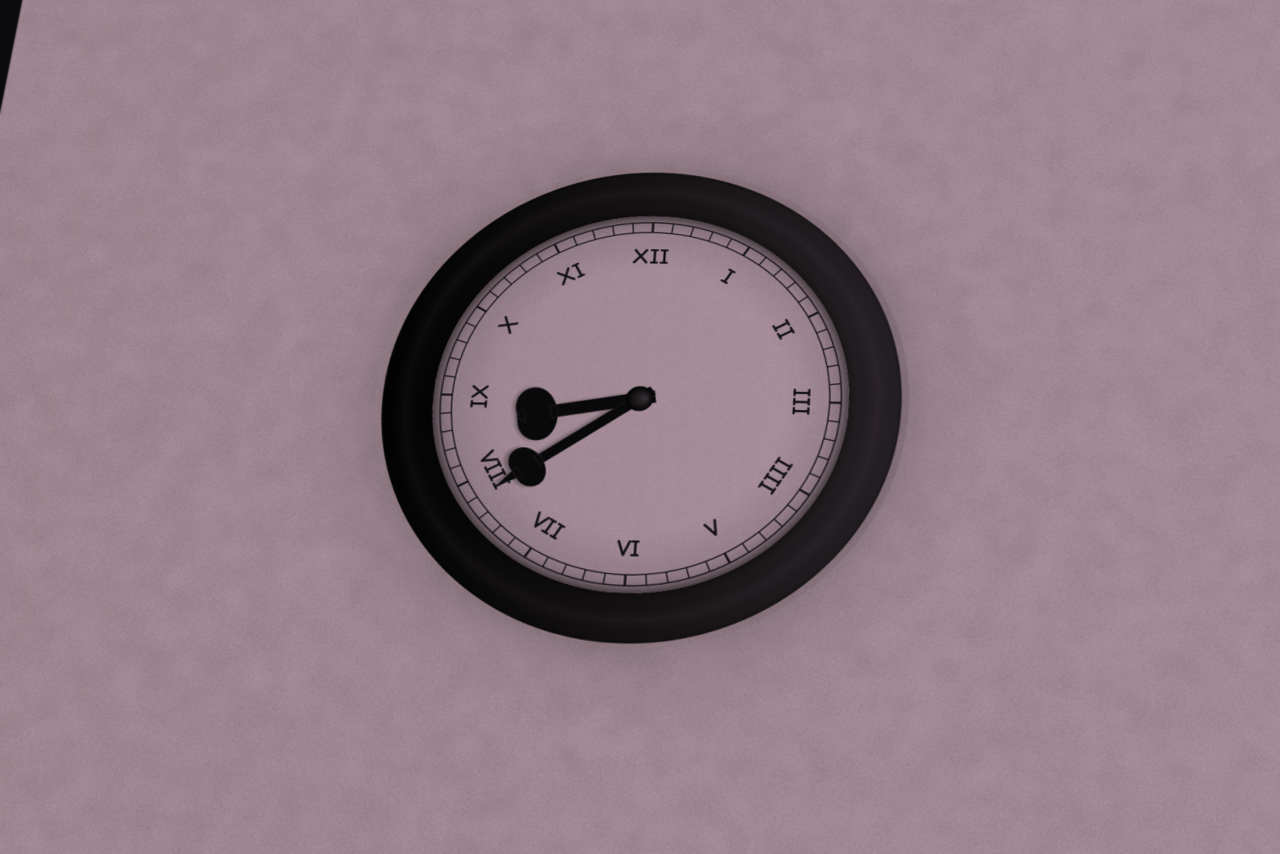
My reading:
8 h 39 min
